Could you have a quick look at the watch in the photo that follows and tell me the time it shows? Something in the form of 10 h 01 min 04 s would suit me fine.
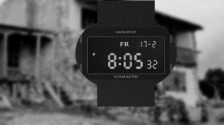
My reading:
8 h 05 min 32 s
